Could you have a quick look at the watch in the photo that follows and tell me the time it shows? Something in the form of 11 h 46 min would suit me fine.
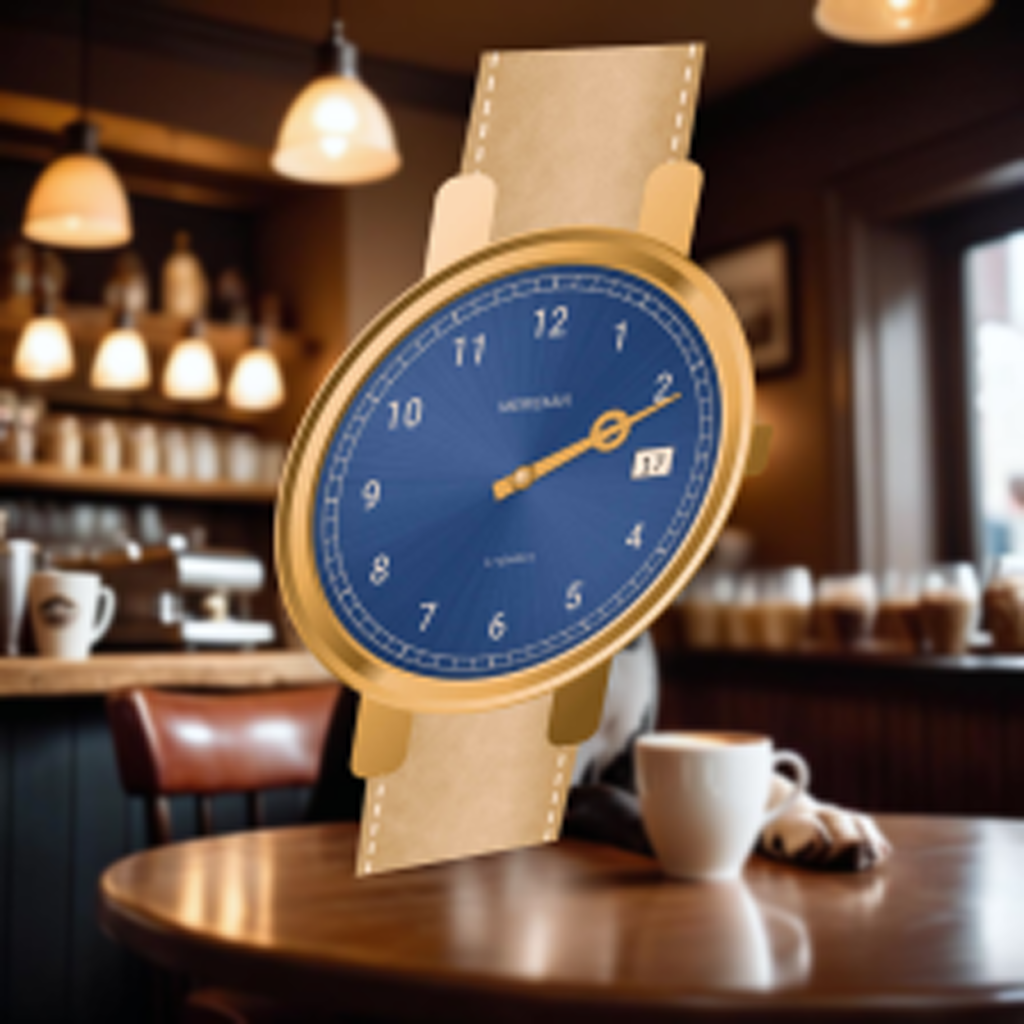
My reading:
2 h 11 min
